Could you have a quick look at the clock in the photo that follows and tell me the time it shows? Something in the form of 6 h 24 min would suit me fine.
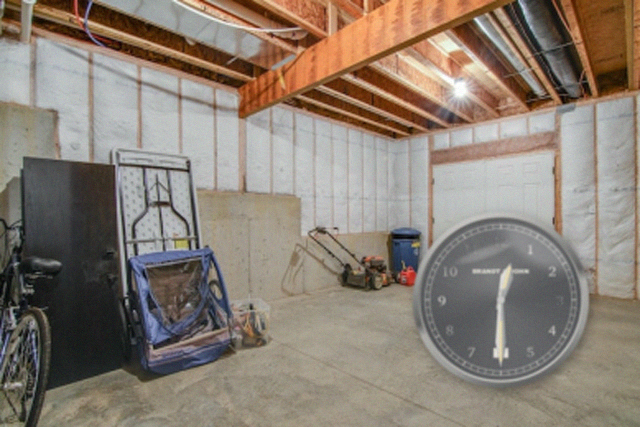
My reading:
12 h 30 min
